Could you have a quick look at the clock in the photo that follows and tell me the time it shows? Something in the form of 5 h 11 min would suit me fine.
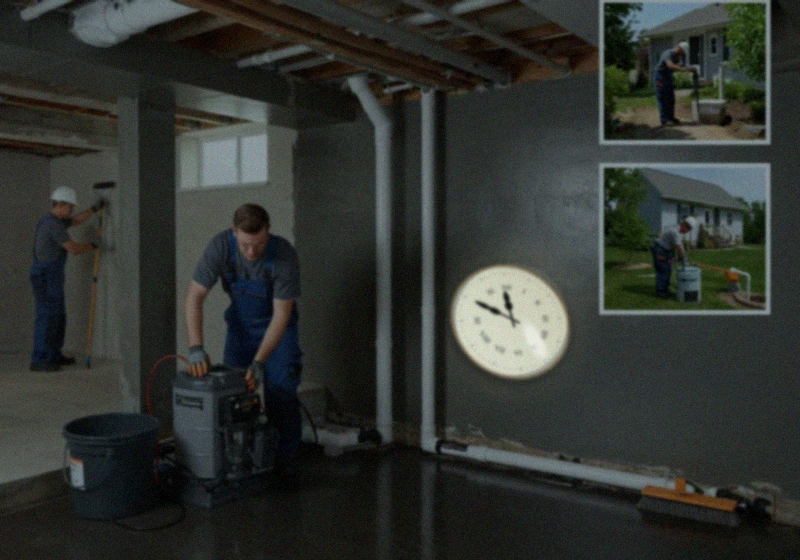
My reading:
11 h 50 min
